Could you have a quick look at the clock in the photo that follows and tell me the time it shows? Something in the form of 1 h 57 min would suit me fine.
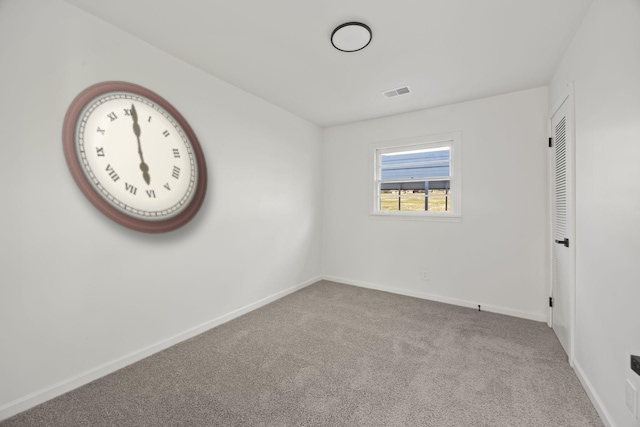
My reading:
6 h 01 min
